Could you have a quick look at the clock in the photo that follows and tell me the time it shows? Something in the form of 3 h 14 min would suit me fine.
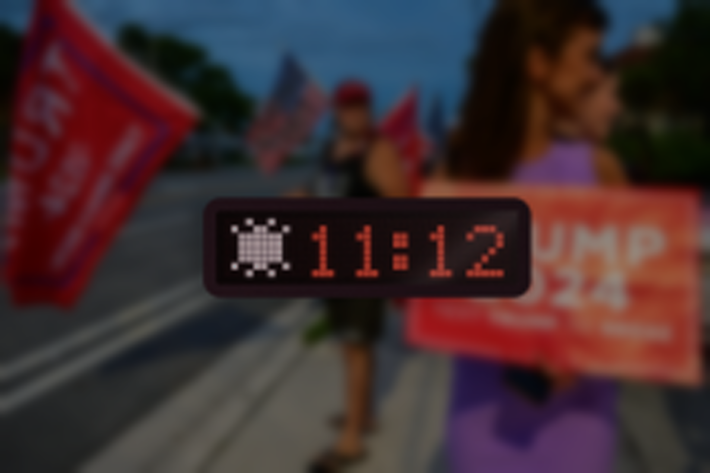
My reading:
11 h 12 min
